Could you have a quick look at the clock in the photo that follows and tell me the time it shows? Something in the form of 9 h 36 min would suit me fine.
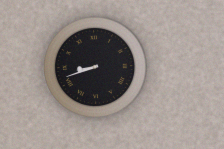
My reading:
8 h 42 min
